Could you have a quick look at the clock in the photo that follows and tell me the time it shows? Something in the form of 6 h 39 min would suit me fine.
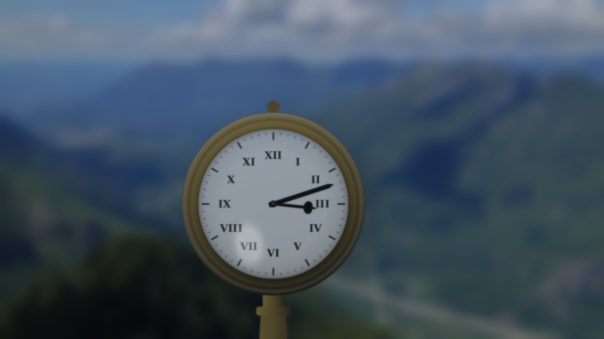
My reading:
3 h 12 min
